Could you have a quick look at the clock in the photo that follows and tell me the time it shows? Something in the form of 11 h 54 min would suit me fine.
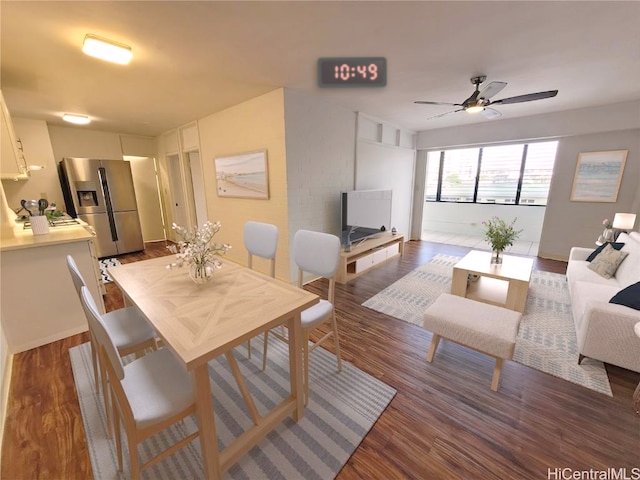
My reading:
10 h 49 min
